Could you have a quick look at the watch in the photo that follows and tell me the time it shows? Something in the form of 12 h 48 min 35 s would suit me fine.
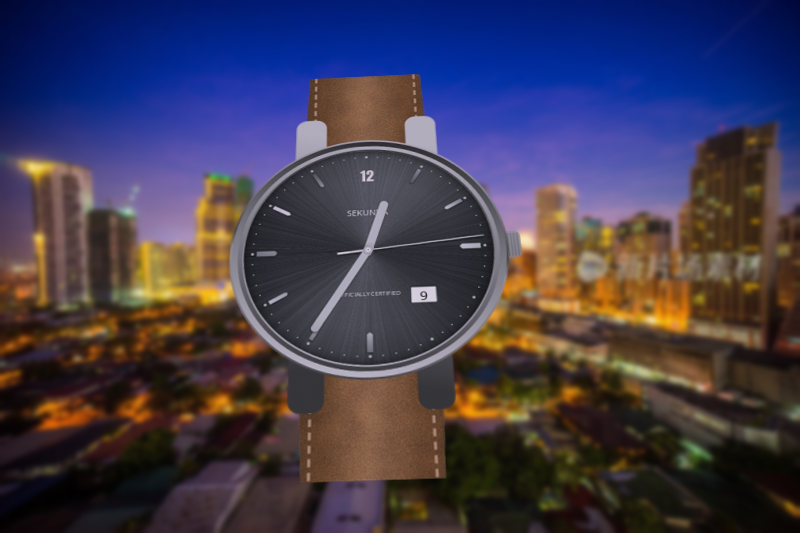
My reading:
12 h 35 min 14 s
